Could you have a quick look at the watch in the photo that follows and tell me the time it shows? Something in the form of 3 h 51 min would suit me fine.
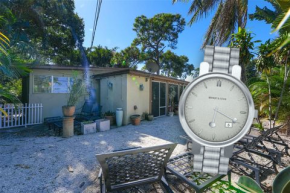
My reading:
6 h 19 min
